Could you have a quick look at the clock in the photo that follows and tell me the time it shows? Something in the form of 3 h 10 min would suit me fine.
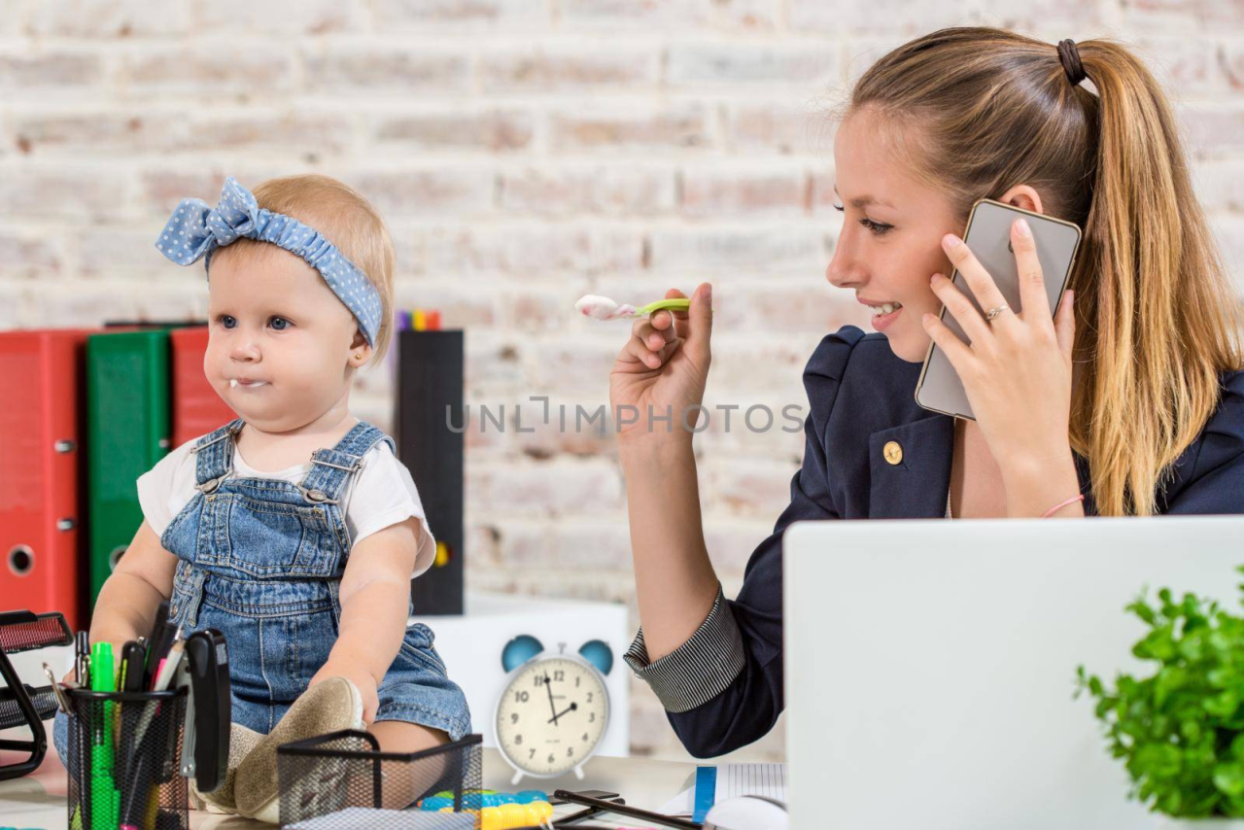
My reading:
1 h 57 min
